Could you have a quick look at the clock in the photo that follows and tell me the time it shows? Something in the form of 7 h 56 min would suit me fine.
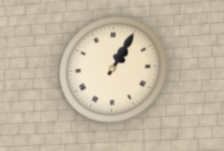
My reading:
1 h 05 min
